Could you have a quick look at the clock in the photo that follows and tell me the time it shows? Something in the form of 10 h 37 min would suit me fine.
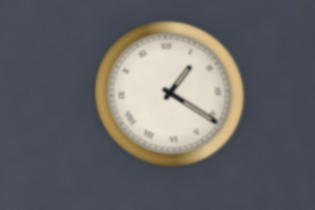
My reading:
1 h 21 min
